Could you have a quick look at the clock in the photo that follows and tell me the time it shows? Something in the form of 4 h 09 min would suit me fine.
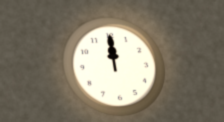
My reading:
12 h 00 min
